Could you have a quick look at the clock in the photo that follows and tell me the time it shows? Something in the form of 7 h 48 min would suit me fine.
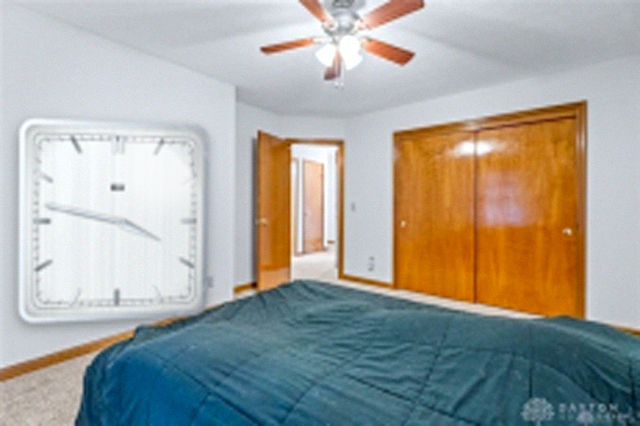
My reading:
3 h 47 min
